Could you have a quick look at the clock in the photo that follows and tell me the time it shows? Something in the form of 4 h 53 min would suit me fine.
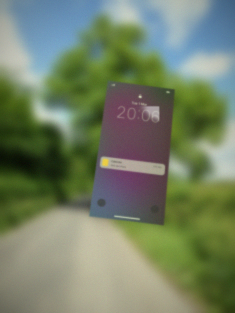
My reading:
20 h 06 min
